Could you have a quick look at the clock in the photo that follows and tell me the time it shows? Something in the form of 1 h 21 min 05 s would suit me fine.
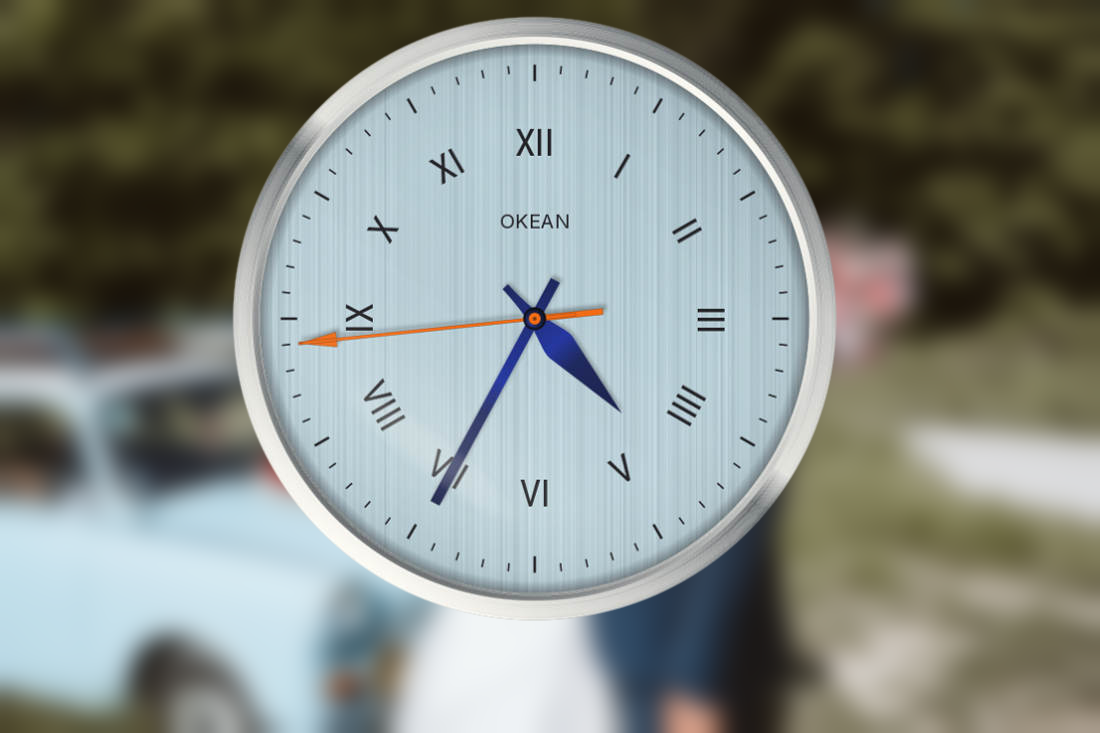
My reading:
4 h 34 min 44 s
